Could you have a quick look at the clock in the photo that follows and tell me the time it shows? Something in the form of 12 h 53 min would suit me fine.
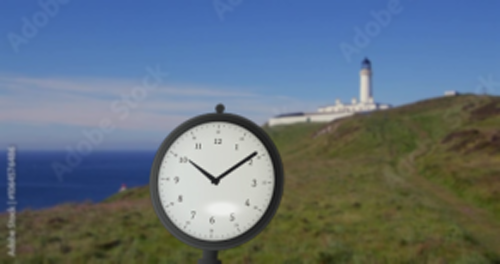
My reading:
10 h 09 min
